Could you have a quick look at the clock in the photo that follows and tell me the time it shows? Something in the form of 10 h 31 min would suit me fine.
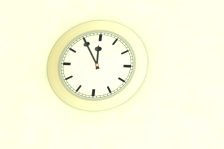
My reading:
11 h 55 min
